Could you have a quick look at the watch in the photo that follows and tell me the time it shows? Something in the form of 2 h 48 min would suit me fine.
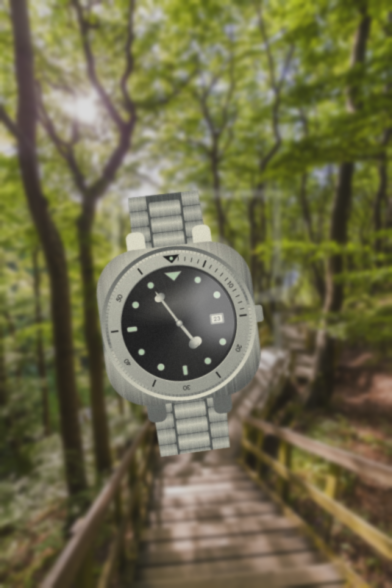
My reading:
4 h 55 min
